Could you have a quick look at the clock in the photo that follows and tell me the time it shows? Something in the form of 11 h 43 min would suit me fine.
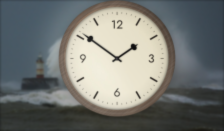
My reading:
1 h 51 min
